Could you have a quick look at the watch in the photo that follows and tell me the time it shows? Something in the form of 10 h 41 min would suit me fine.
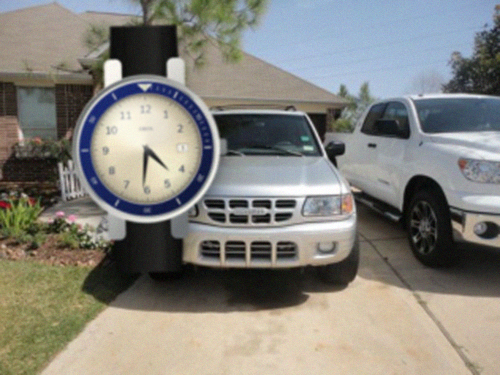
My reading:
4 h 31 min
